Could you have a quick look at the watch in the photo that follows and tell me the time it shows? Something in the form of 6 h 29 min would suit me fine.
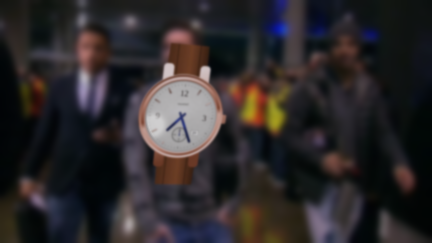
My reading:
7 h 26 min
